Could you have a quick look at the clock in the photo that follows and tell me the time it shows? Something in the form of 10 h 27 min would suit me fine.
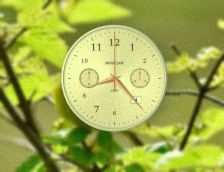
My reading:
8 h 23 min
